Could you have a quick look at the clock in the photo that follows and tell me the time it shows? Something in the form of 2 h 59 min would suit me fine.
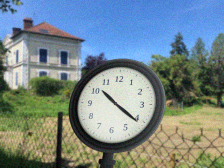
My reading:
10 h 21 min
